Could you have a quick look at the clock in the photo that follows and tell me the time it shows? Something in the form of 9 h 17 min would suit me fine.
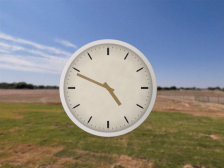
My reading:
4 h 49 min
